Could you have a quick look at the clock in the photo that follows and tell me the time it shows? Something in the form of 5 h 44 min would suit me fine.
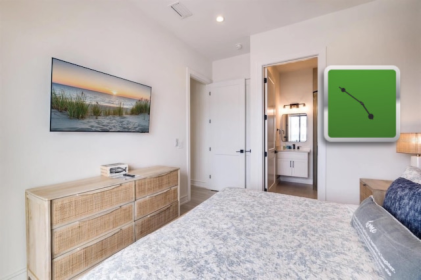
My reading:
4 h 51 min
